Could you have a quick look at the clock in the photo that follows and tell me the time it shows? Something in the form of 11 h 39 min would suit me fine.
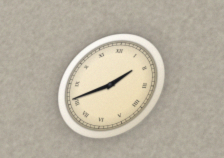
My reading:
1 h 41 min
